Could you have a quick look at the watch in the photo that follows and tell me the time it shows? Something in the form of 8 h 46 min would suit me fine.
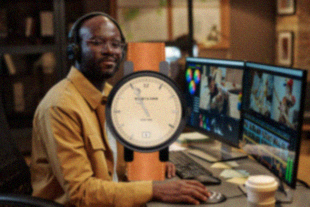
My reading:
10 h 56 min
